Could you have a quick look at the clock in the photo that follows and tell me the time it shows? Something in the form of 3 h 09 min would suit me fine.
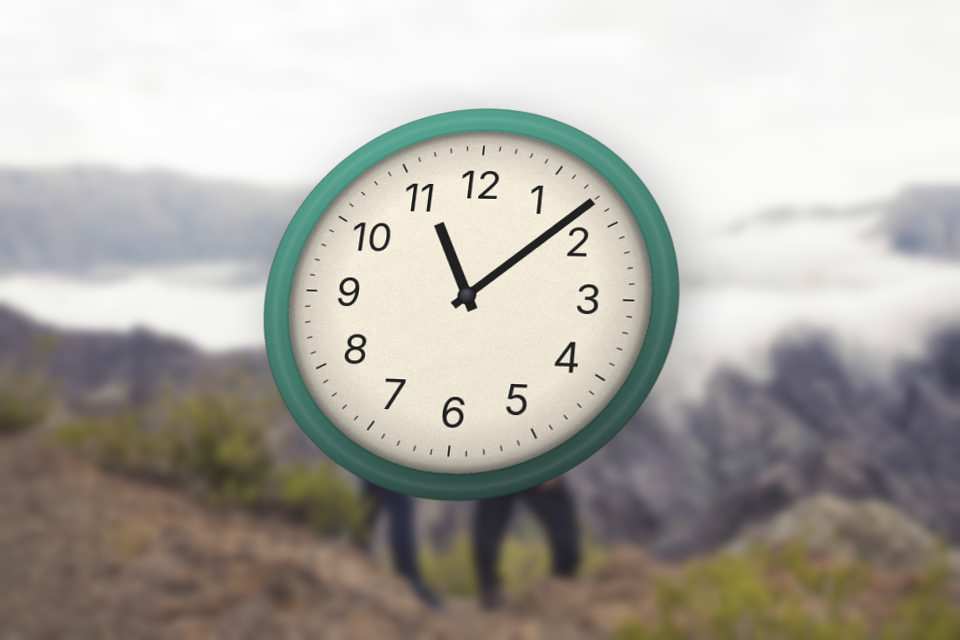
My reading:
11 h 08 min
